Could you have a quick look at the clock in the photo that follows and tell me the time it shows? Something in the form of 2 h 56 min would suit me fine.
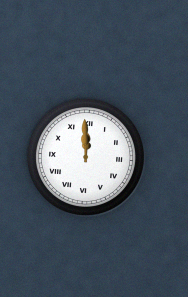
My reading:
11 h 59 min
